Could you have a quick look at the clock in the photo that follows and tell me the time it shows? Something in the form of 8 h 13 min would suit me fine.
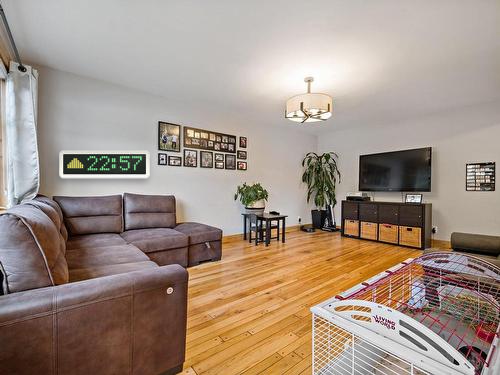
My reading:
22 h 57 min
